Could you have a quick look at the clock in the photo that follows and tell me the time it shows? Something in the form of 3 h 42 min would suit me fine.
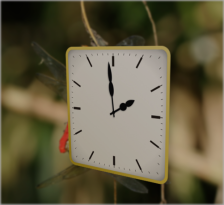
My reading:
1 h 59 min
